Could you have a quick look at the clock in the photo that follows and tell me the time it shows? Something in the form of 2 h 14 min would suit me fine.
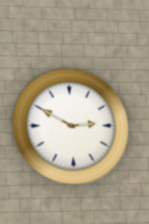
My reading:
2 h 50 min
